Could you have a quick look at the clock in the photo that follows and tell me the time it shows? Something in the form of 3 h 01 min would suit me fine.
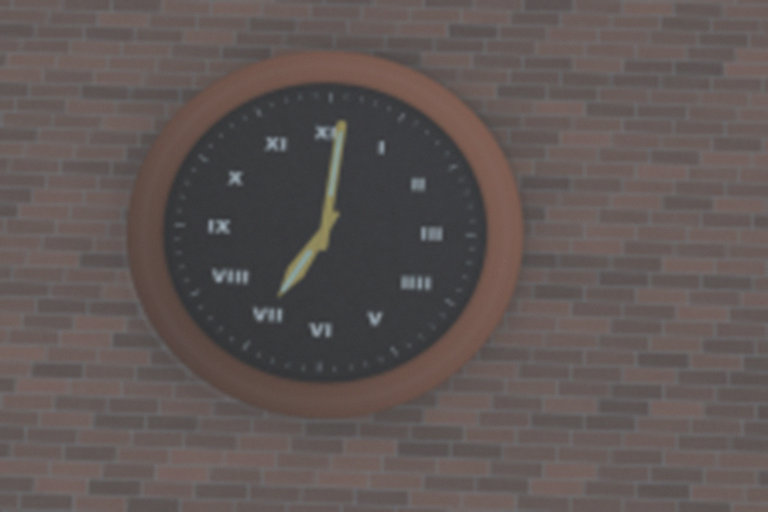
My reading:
7 h 01 min
